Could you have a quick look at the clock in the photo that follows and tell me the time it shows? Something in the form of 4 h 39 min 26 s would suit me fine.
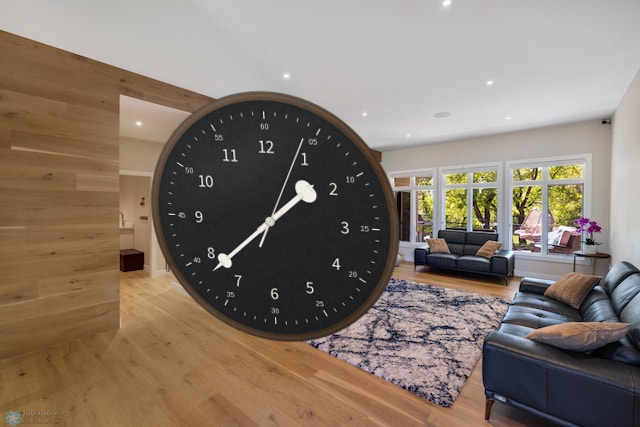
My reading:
1 h 38 min 04 s
